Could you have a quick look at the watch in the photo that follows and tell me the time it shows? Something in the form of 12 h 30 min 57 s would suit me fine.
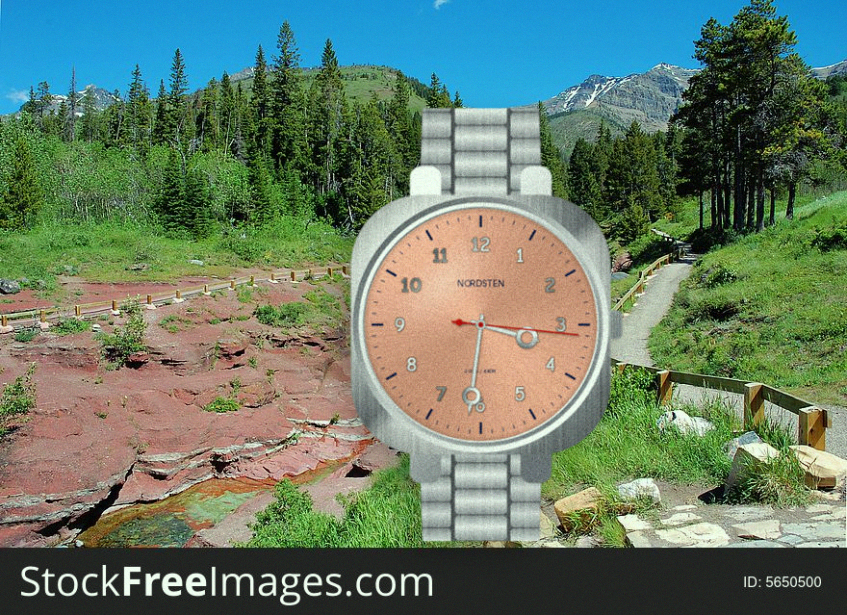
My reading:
3 h 31 min 16 s
